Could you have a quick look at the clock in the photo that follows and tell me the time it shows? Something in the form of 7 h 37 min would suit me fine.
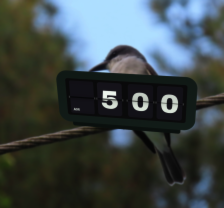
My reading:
5 h 00 min
